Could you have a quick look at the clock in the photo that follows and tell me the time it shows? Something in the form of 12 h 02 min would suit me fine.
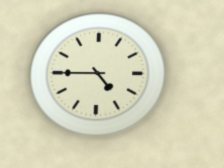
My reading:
4 h 45 min
